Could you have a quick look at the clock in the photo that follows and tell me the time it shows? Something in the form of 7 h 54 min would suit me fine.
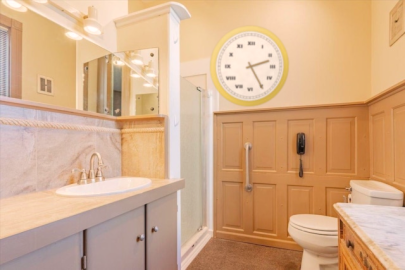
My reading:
2 h 25 min
